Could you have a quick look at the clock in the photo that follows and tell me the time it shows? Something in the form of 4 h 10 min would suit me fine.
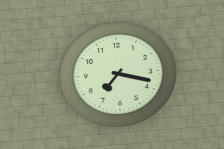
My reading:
7 h 18 min
